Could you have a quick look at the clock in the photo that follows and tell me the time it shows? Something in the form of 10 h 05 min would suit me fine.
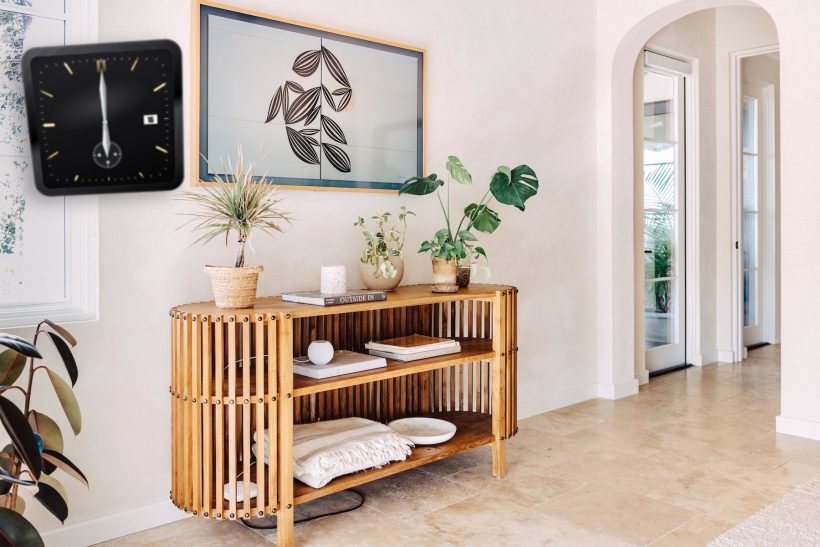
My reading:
6 h 00 min
